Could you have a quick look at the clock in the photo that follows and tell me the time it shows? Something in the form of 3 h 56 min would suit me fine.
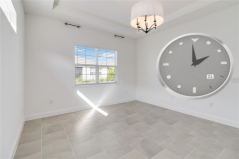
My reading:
1 h 59 min
